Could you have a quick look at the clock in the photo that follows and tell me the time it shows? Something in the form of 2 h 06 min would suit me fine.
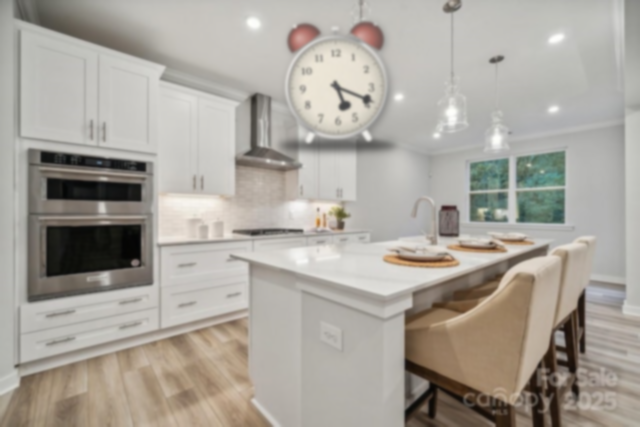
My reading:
5 h 19 min
